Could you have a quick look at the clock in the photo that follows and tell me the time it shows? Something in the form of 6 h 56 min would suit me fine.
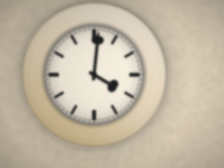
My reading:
4 h 01 min
